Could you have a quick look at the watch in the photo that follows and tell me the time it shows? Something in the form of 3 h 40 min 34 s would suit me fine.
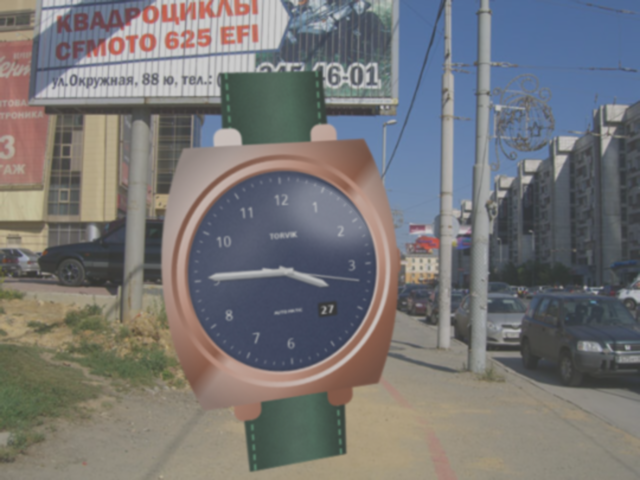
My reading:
3 h 45 min 17 s
